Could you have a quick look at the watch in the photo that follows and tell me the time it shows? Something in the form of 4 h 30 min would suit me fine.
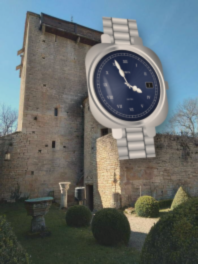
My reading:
3 h 56 min
